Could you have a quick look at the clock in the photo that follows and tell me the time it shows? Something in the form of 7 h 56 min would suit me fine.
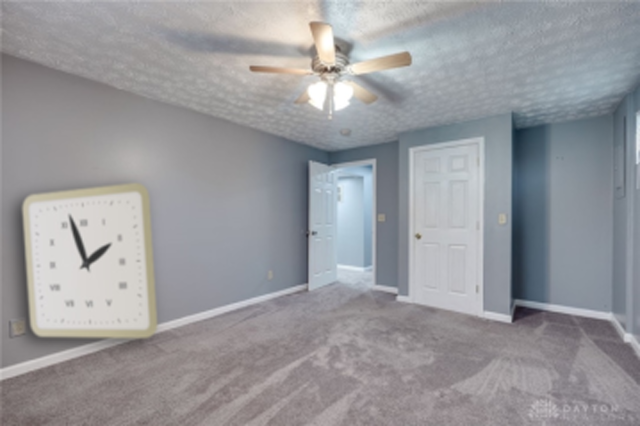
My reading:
1 h 57 min
